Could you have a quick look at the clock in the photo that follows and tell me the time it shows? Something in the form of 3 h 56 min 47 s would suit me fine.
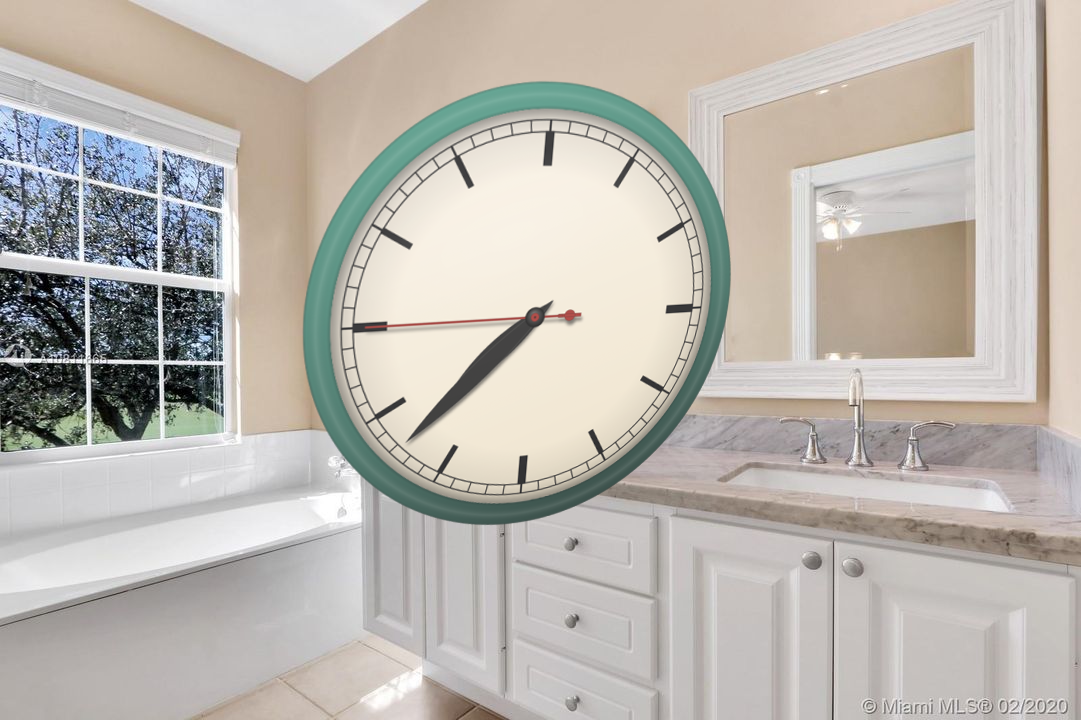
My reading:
7 h 37 min 45 s
